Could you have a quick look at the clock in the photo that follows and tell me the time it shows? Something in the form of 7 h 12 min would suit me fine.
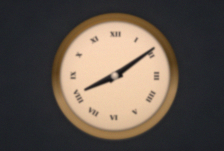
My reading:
8 h 09 min
